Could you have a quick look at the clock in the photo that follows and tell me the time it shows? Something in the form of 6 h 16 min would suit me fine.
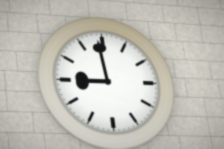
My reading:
8 h 59 min
